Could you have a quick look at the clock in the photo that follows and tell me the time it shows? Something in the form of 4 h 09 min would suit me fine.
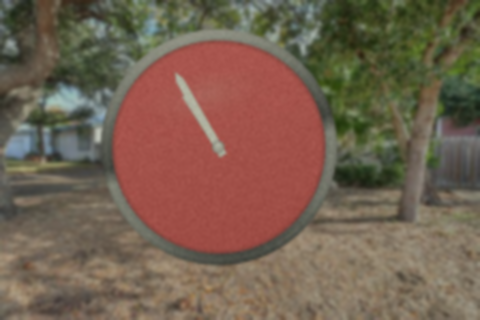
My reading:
10 h 55 min
